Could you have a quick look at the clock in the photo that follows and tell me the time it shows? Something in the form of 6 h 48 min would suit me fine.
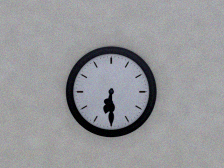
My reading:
6 h 30 min
